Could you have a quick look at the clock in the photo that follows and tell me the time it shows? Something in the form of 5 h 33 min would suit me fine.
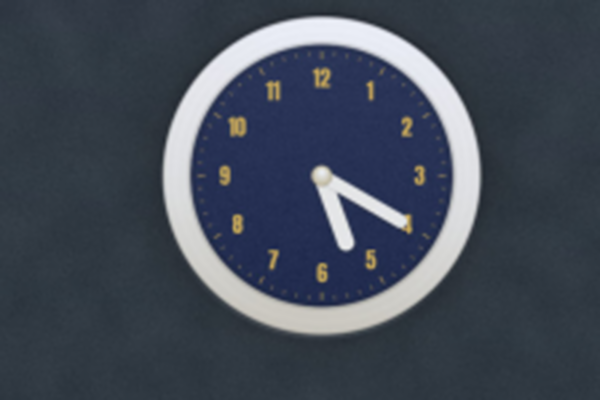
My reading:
5 h 20 min
